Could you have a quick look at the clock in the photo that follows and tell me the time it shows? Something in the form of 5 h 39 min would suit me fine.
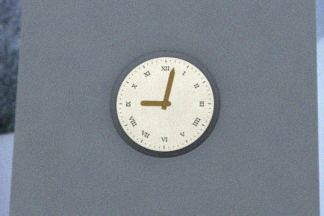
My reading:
9 h 02 min
